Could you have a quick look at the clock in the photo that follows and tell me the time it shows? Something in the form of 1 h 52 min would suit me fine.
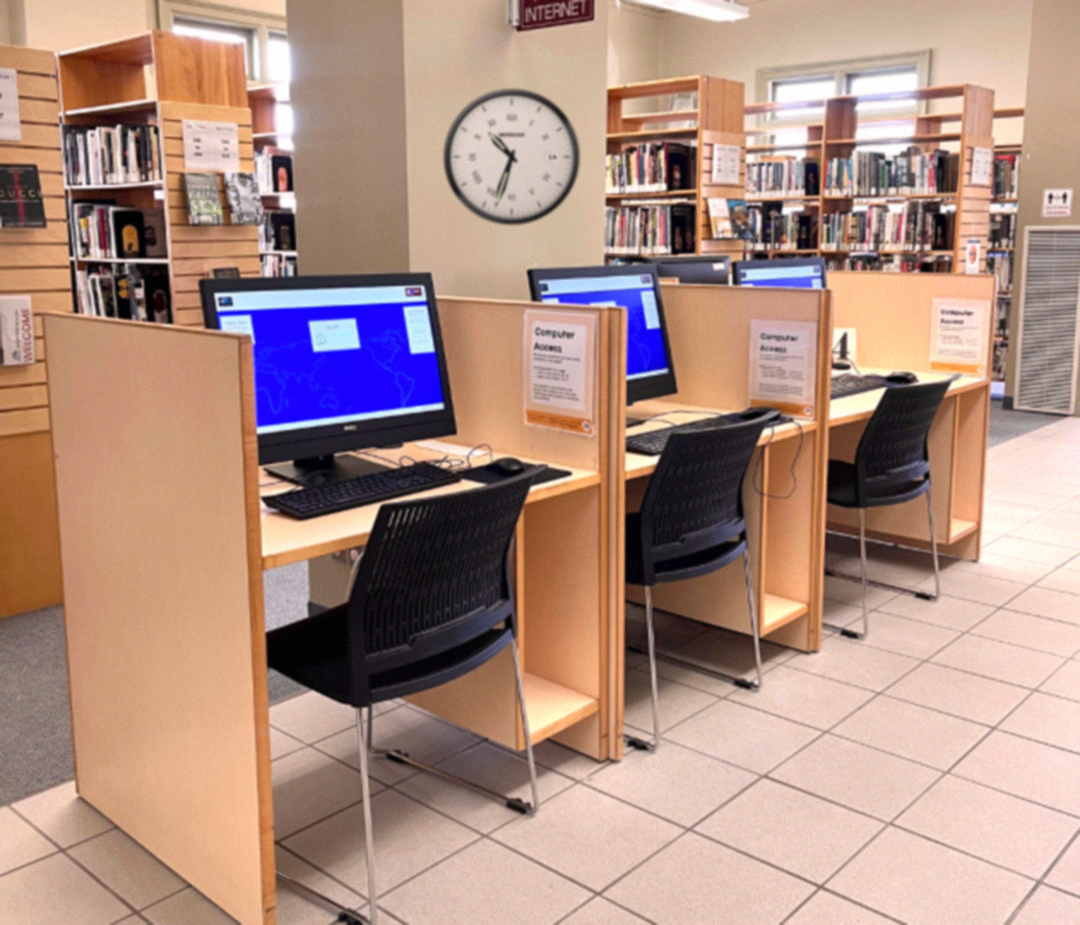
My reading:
10 h 33 min
